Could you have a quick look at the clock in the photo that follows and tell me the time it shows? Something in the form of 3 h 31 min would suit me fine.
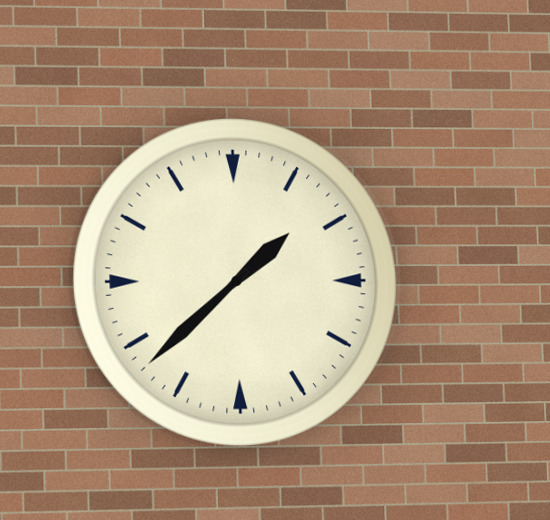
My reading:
1 h 38 min
